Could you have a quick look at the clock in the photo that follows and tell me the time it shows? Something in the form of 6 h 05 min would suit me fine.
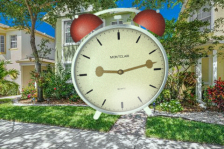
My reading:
9 h 13 min
